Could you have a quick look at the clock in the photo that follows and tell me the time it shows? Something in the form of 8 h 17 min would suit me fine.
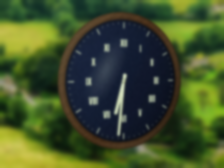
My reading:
6 h 31 min
